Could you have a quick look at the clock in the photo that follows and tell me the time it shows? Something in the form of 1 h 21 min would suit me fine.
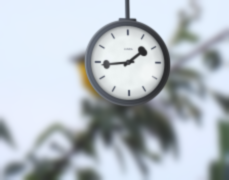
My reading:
1 h 44 min
